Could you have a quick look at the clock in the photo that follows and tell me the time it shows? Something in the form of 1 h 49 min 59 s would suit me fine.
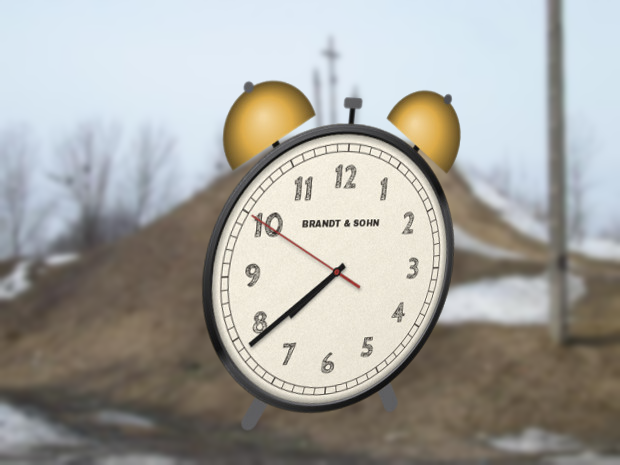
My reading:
7 h 38 min 50 s
